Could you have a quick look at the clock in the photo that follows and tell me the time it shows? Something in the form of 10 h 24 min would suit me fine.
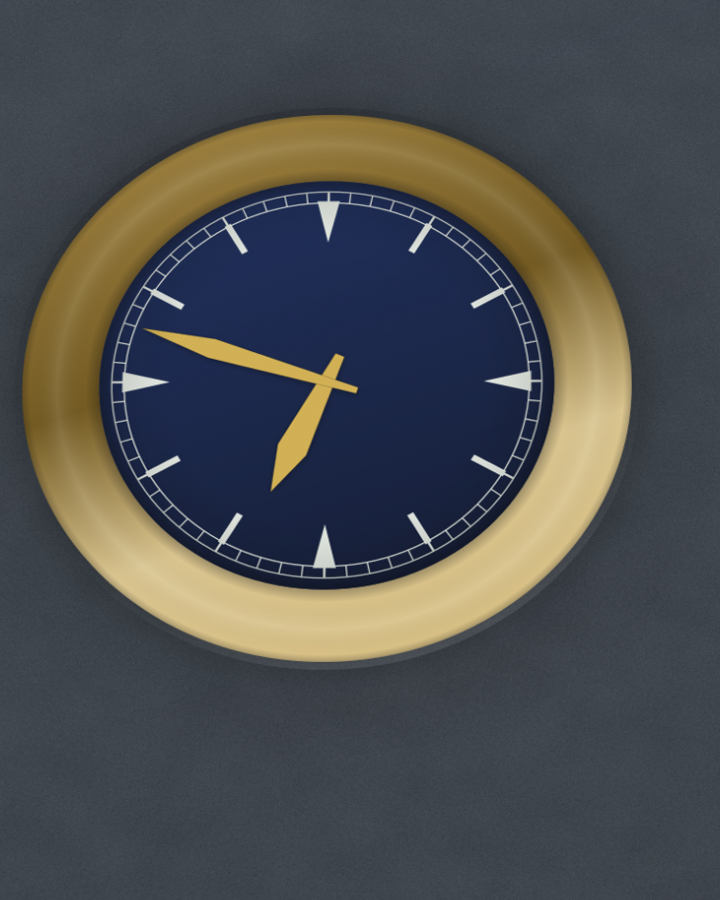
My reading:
6 h 48 min
